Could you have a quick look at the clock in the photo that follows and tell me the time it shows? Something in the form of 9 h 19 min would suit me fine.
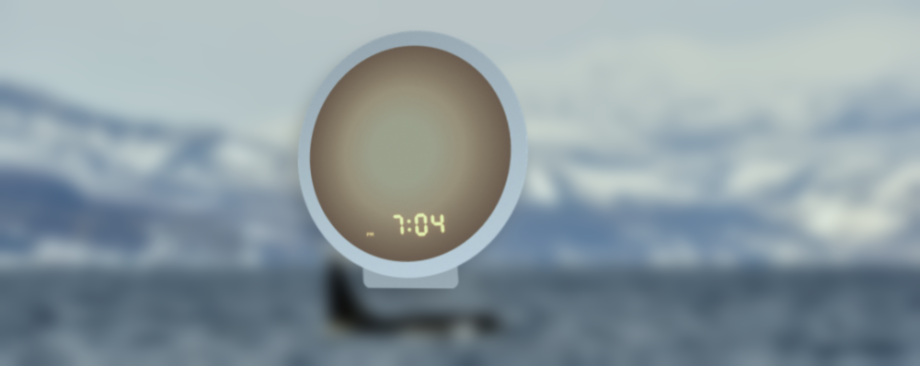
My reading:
7 h 04 min
